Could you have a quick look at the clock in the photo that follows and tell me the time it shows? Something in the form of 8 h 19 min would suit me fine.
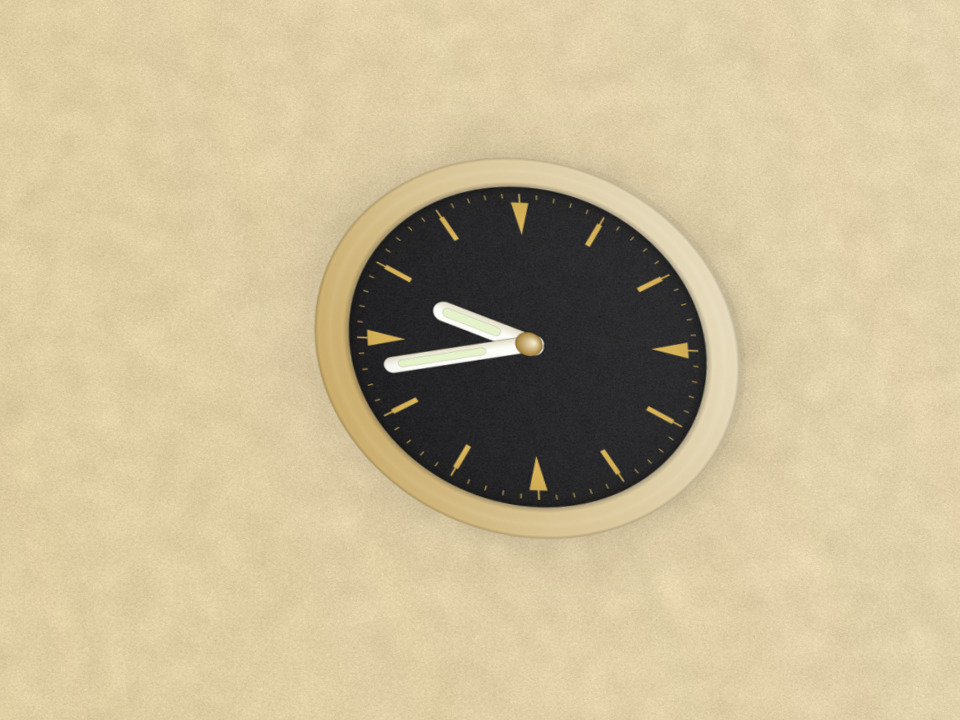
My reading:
9 h 43 min
